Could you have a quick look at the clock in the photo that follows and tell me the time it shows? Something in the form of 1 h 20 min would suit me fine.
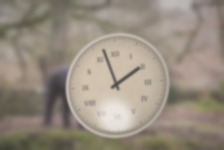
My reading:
1 h 57 min
